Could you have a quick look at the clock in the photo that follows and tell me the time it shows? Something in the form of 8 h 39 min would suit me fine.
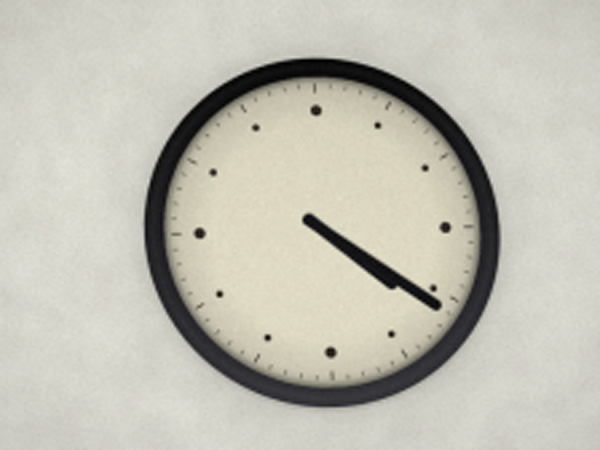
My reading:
4 h 21 min
